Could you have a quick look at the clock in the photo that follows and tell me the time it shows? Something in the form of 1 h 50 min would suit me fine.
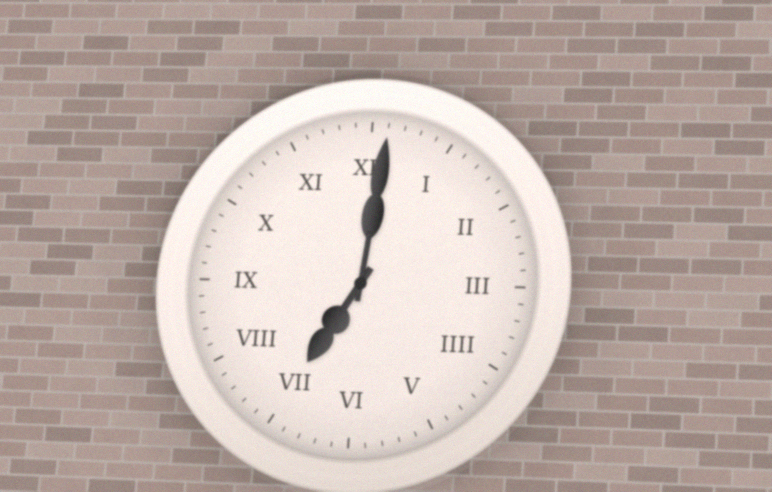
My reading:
7 h 01 min
